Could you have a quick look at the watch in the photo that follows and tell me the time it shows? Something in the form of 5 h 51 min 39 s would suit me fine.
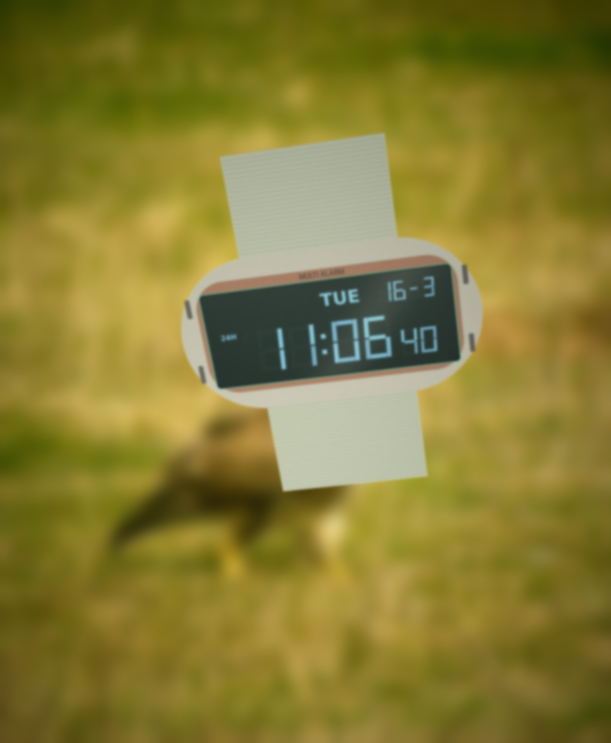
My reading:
11 h 06 min 40 s
